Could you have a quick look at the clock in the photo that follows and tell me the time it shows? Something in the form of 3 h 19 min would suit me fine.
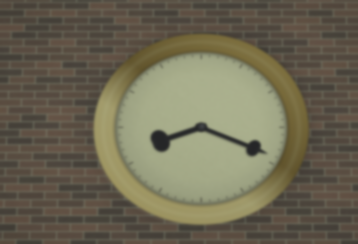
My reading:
8 h 19 min
